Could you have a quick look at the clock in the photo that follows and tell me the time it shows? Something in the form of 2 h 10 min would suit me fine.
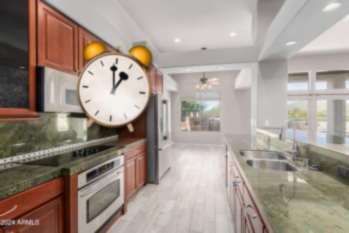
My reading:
12 h 59 min
